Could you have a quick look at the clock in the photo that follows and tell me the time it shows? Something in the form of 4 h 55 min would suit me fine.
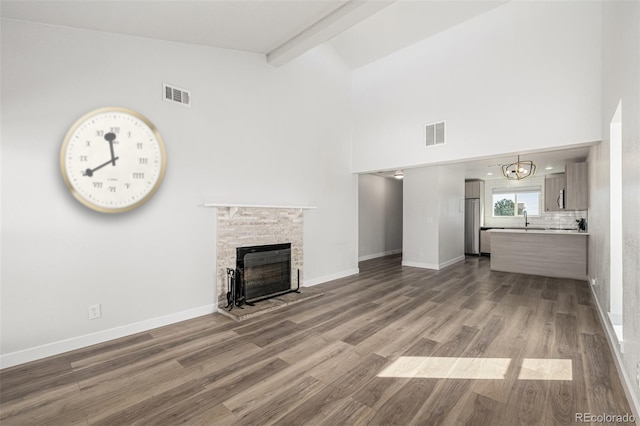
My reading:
11 h 40 min
